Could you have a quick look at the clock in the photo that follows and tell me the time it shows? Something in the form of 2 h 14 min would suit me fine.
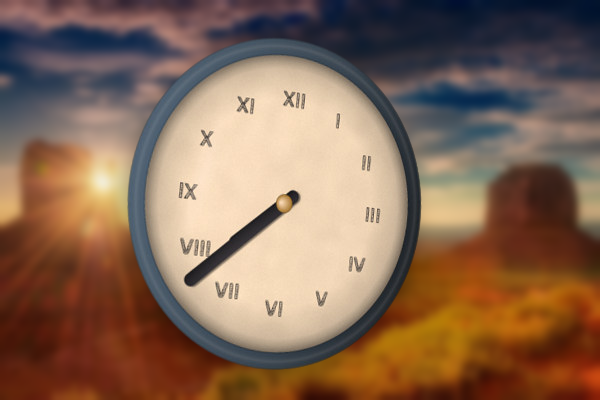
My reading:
7 h 38 min
